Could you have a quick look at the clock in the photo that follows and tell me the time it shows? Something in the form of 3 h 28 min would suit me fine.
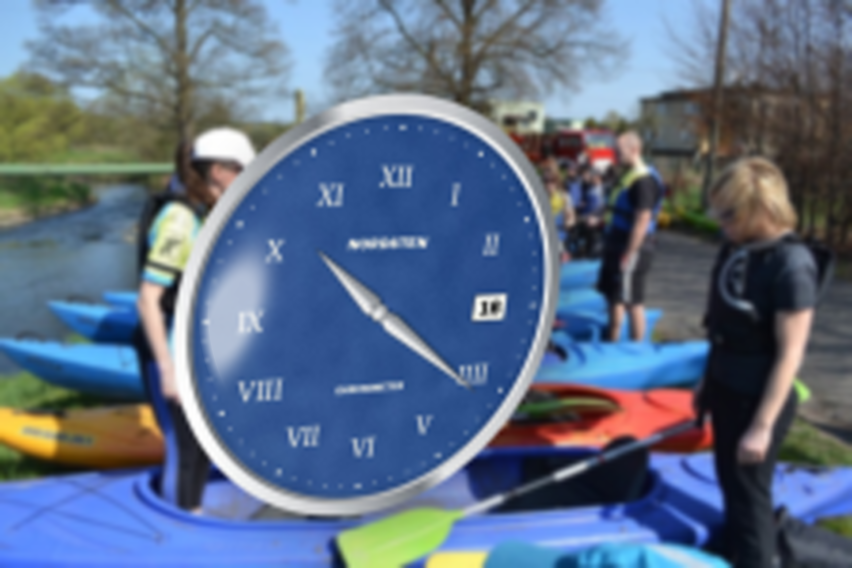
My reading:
10 h 21 min
